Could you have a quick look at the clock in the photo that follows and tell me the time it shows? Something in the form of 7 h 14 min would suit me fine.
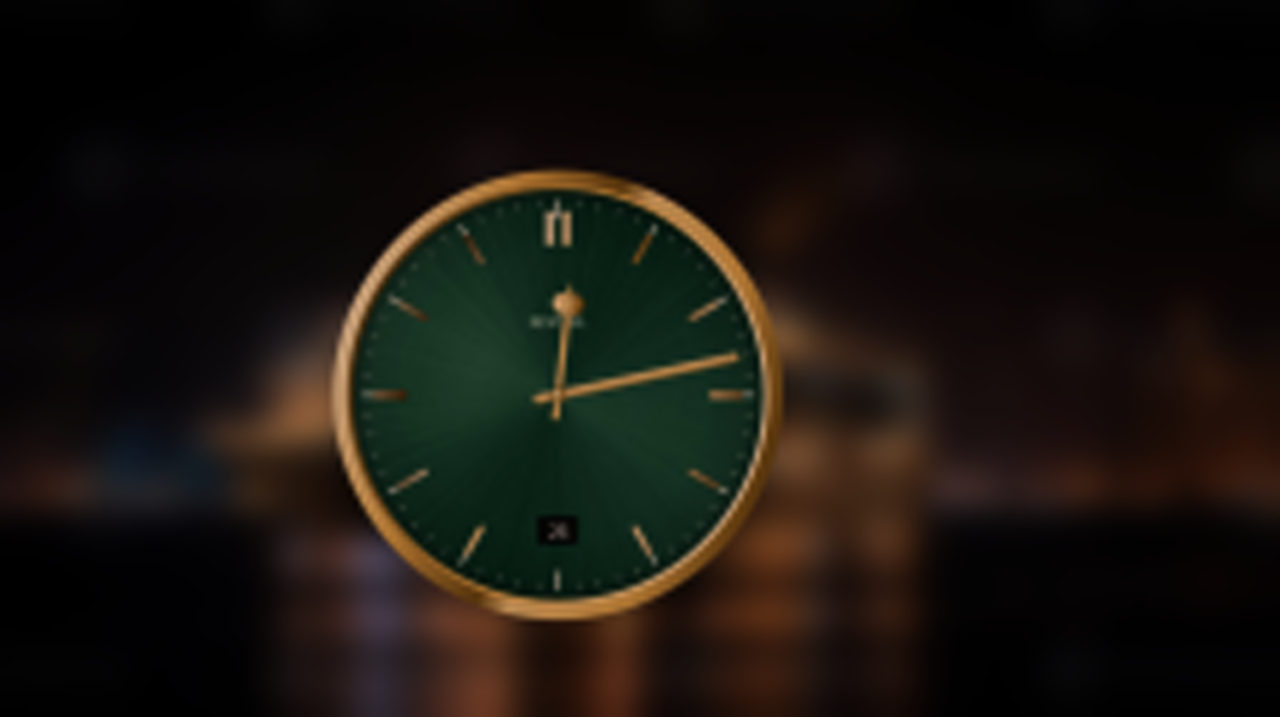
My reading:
12 h 13 min
